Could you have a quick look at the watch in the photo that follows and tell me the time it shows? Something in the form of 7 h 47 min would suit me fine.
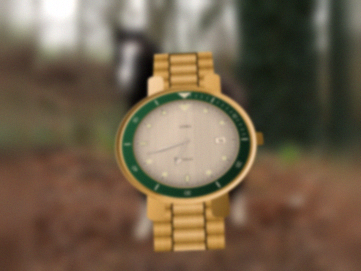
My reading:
6 h 42 min
